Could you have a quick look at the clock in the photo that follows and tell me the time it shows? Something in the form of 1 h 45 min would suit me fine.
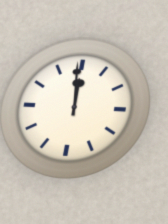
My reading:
11 h 59 min
